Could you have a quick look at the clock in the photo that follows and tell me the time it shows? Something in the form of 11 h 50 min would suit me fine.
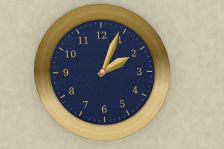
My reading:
2 h 04 min
